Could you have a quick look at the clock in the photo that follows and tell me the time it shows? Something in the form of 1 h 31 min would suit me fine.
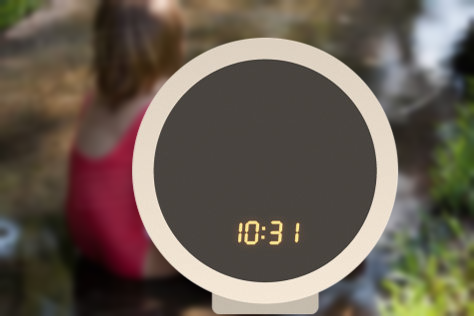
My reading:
10 h 31 min
